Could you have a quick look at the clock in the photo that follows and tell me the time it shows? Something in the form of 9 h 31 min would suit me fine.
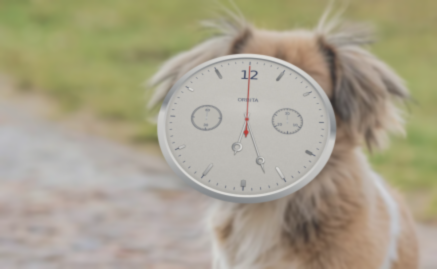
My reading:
6 h 27 min
